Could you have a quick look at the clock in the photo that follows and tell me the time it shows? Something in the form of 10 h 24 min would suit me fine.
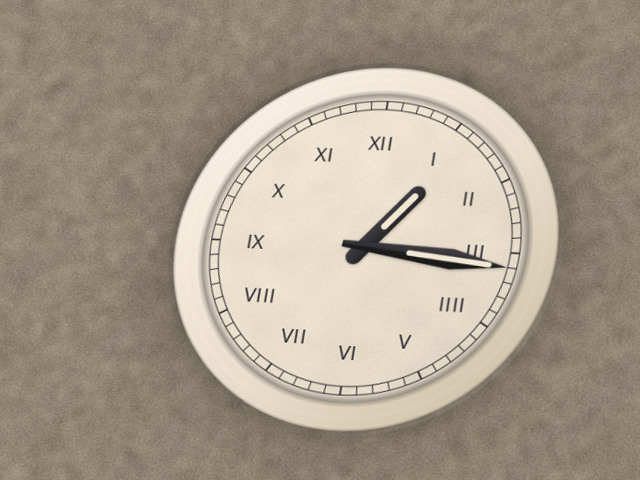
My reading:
1 h 16 min
